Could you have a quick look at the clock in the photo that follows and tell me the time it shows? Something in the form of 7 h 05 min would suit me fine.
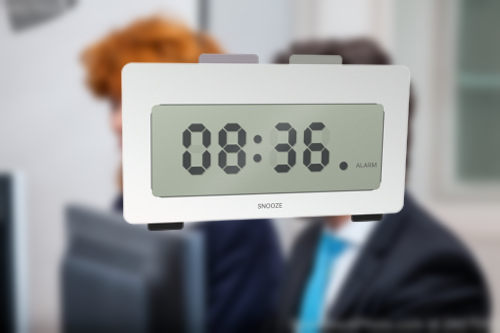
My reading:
8 h 36 min
